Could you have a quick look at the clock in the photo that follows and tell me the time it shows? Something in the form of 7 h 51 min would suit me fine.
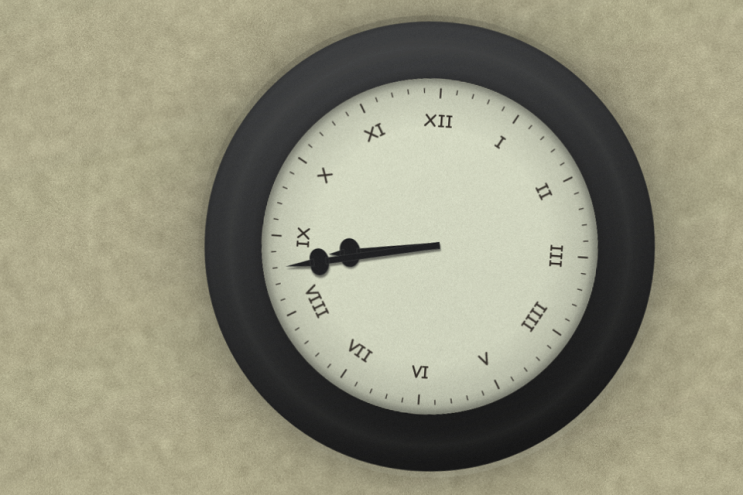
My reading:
8 h 43 min
